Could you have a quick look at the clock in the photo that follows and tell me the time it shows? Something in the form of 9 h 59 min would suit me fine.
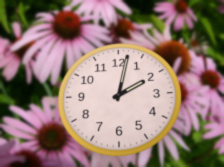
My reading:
2 h 02 min
